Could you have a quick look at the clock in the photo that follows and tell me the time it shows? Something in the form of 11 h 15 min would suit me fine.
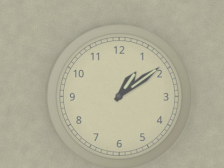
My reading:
1 h 09 min
